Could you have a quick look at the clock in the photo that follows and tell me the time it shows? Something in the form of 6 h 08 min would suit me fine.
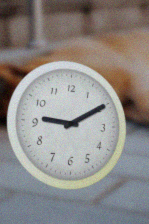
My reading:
9 h 10 min
